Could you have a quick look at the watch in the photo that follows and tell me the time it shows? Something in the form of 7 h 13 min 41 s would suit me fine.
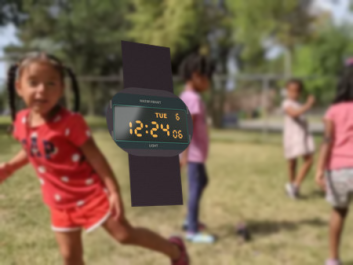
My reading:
12 h 24 min 06 s
